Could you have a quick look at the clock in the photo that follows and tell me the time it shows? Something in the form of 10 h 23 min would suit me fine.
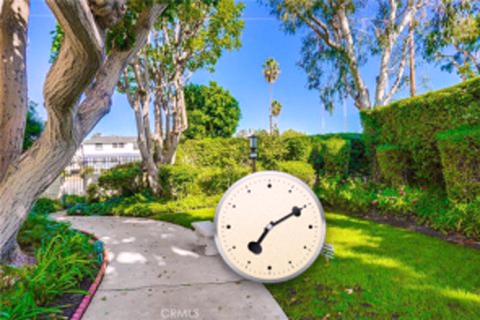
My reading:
7 h 10 min
